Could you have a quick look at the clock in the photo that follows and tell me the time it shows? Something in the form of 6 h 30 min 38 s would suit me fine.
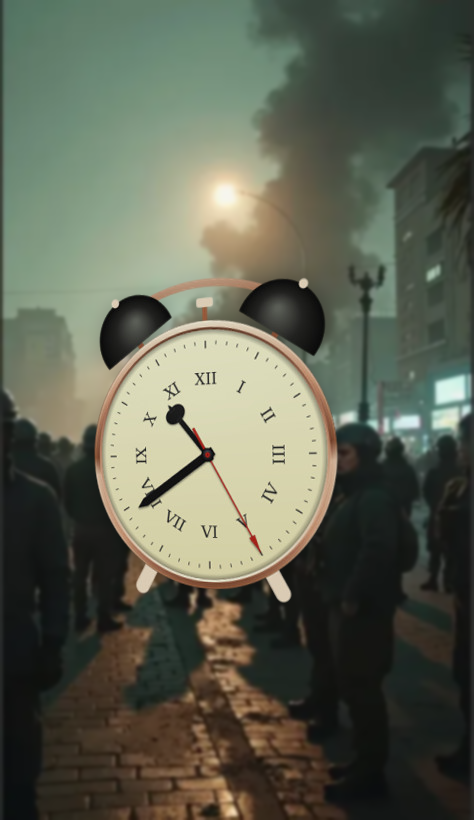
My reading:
10 h 39 min 25 s
